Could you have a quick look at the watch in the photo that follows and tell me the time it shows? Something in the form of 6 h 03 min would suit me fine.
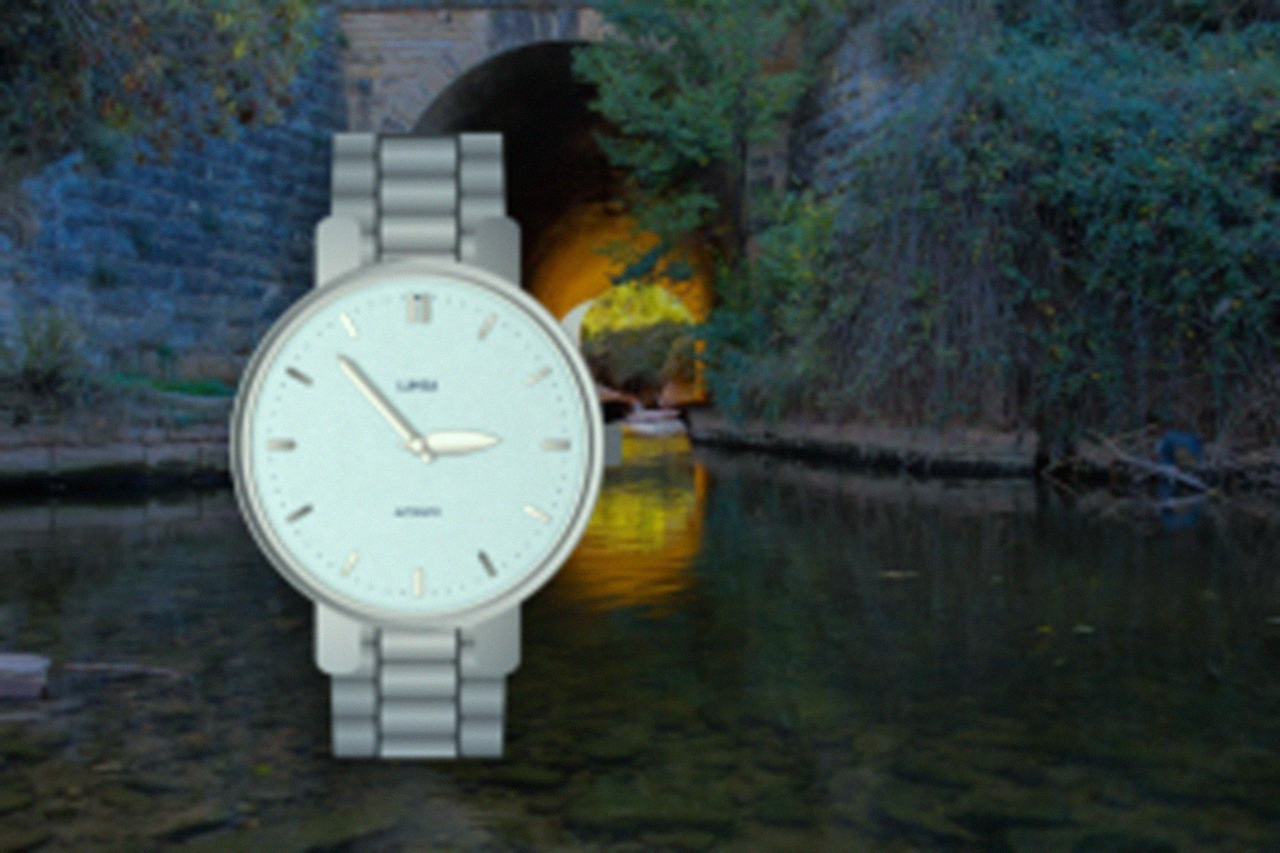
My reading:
2 h 53 min
